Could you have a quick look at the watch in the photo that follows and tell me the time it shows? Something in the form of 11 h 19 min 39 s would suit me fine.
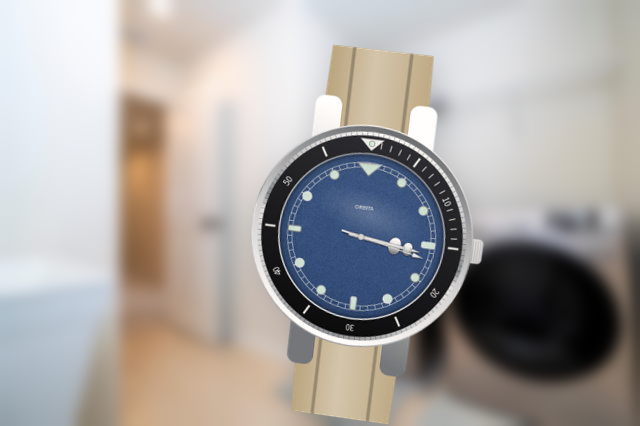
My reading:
3 h 16 min 17 s
